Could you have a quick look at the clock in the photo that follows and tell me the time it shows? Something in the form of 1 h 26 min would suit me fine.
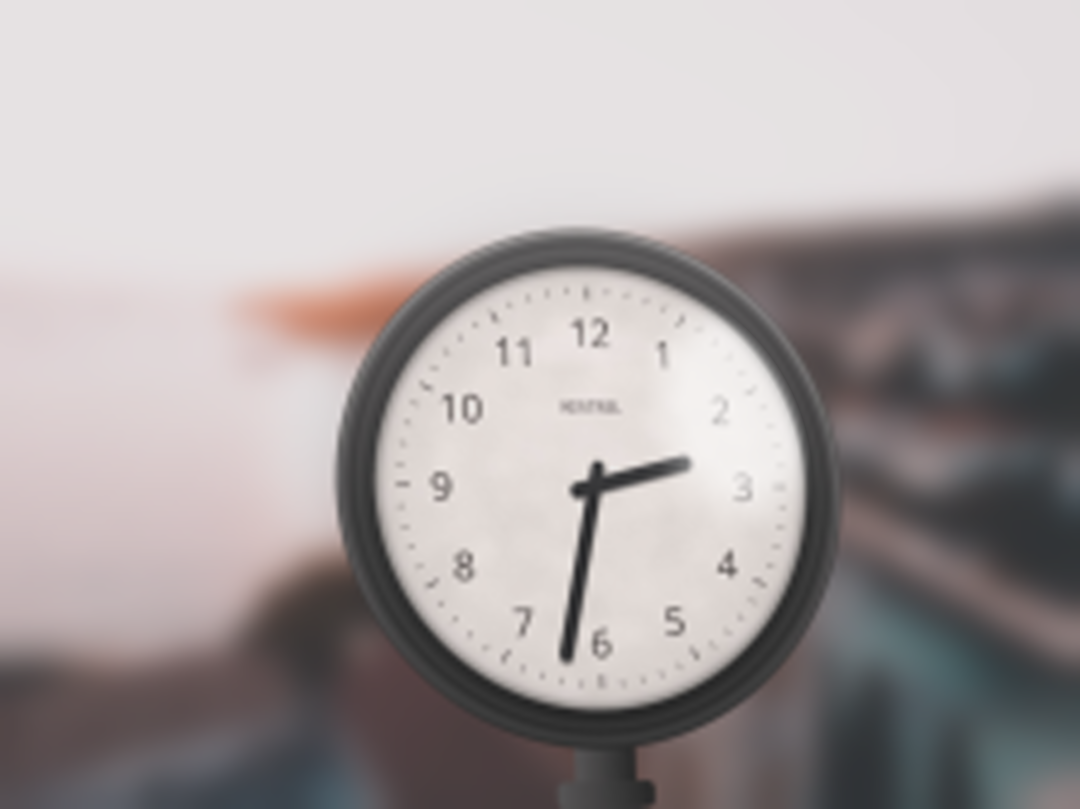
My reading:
2 h 32 min
